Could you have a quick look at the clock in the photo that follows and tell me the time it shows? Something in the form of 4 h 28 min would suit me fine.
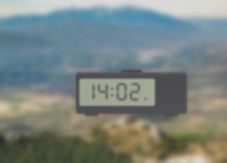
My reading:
14 h 02 min
